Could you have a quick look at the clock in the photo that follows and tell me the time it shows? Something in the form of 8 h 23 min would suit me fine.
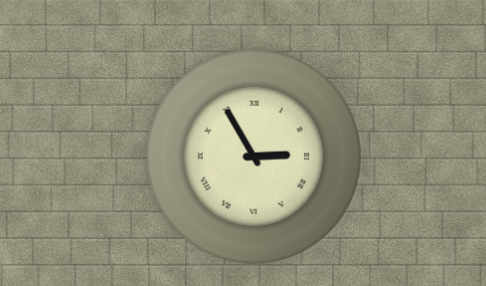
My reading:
2 h 55 min
